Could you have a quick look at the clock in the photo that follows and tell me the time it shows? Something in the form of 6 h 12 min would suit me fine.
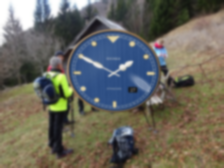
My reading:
1 h 50 min
